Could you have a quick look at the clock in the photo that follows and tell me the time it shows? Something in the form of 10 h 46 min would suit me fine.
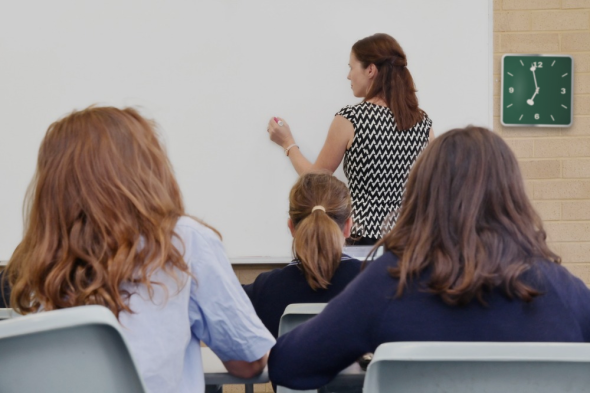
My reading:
6 h 58 min
